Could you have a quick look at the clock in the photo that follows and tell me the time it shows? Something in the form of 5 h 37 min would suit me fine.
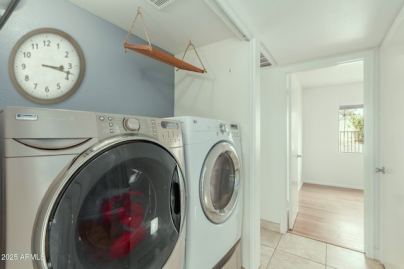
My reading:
3 h 18 min
